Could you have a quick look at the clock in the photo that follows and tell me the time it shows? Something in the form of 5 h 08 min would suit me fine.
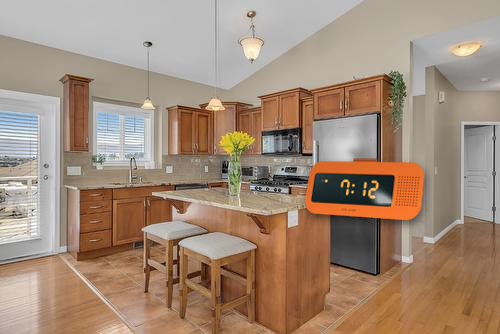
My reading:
7 h 12 min
